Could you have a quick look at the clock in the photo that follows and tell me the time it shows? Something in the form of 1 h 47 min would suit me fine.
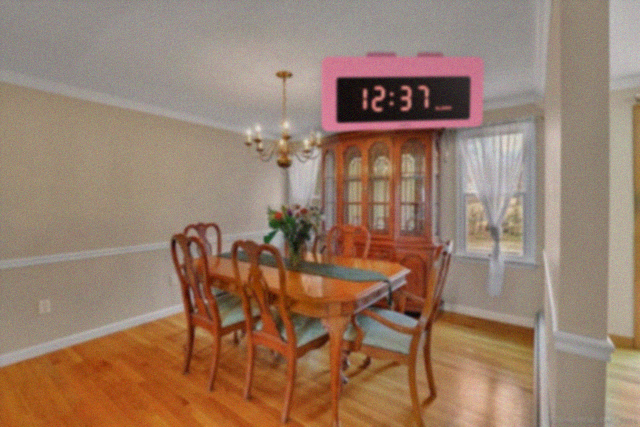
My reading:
12 h 37 min
